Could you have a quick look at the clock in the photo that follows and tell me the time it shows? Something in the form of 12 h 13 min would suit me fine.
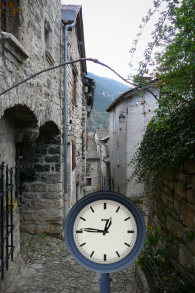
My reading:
12 h 46 min
